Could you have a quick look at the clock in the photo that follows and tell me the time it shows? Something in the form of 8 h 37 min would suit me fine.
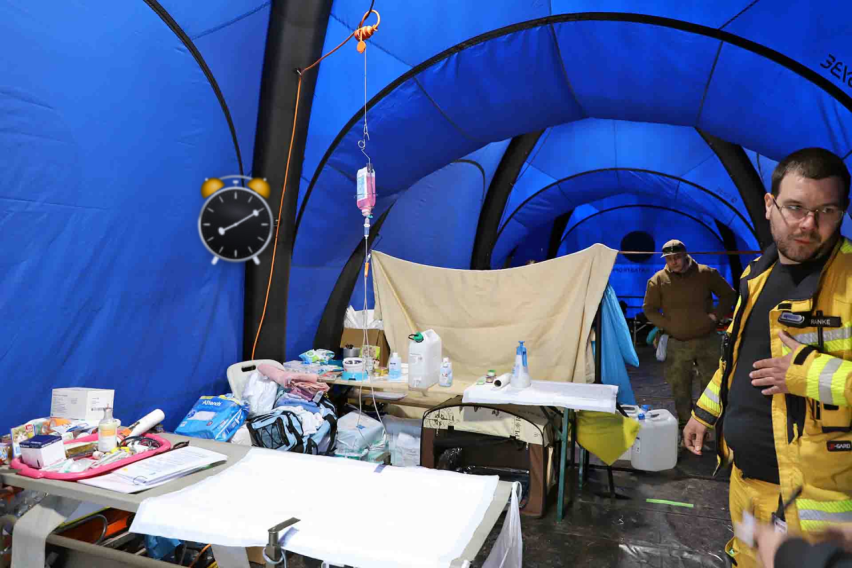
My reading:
8 h 10 min
